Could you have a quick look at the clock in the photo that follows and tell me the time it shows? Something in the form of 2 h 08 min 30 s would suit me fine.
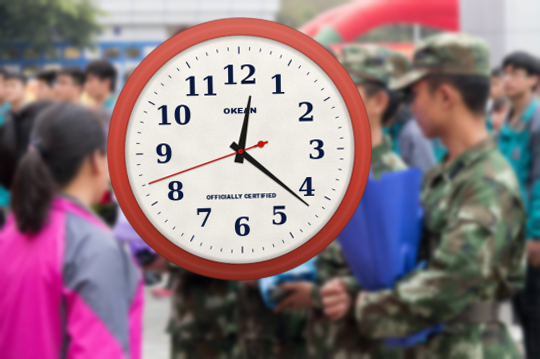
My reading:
12 h 21 min 42 s
